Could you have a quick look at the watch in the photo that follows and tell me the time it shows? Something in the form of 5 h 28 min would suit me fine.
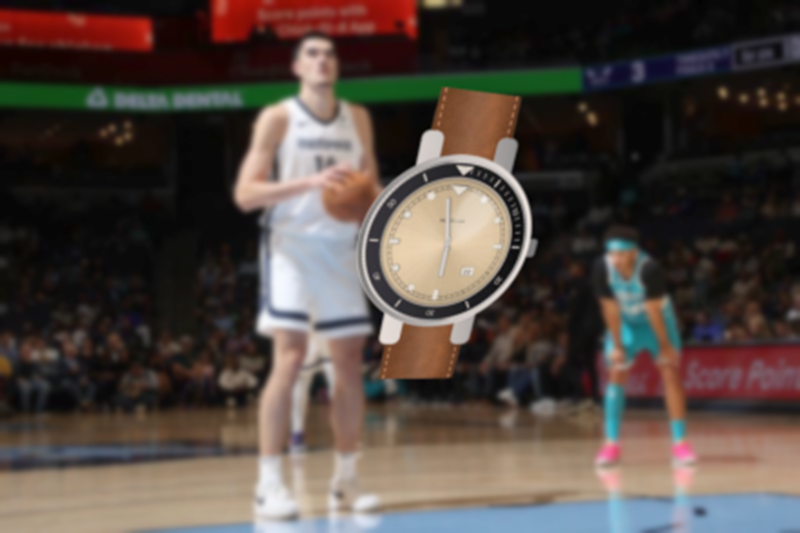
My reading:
5 h 58 min
